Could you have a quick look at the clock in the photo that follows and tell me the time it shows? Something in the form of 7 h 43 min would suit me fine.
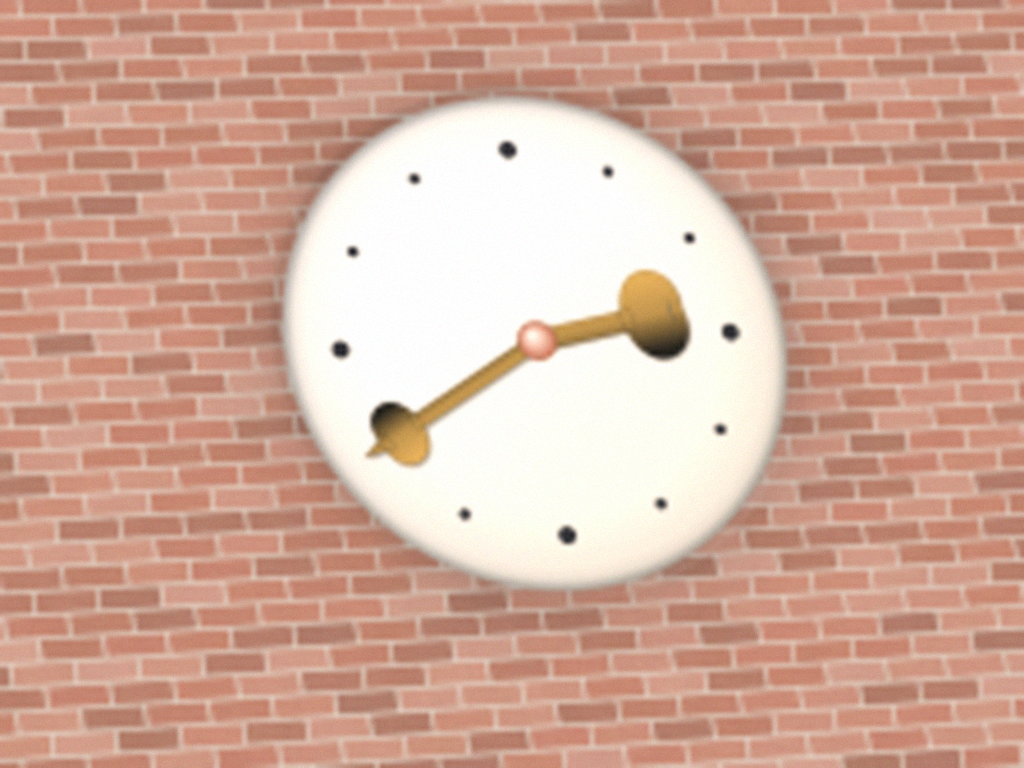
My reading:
2 h 40 min
